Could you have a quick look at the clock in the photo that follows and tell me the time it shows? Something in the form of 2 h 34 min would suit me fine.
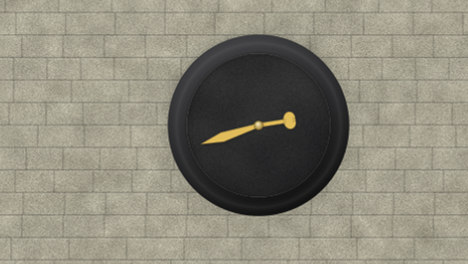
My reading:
2 h 42 min
